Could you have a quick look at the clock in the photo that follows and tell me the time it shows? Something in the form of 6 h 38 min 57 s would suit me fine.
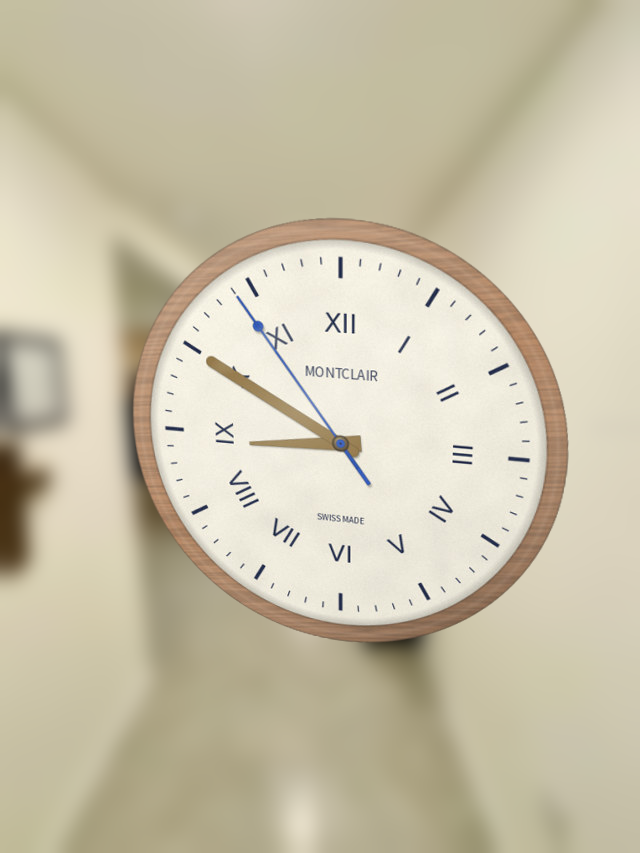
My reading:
8 h 49 min 54 s
